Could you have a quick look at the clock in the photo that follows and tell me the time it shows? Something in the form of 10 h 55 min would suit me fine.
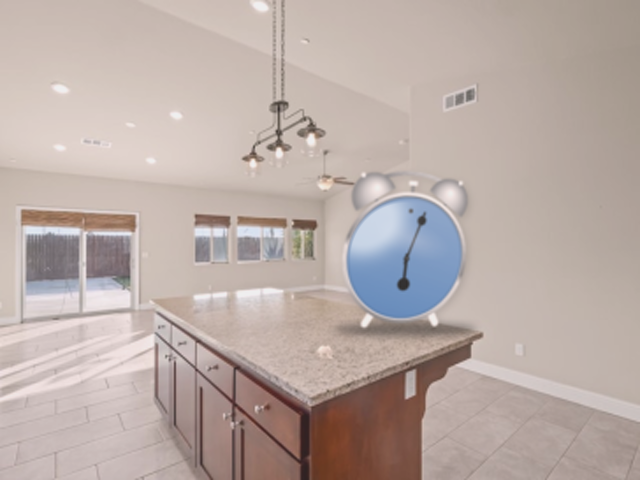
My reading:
6 h 03 min
